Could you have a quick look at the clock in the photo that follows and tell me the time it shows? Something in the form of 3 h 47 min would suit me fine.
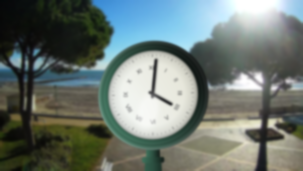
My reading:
4 h 01 min
